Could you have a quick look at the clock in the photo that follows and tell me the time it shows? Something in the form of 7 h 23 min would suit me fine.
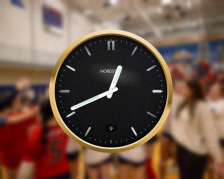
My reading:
12 h 41 min
